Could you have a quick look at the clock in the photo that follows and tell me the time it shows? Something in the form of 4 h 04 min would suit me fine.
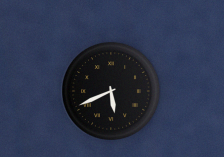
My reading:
5 h 41 min
